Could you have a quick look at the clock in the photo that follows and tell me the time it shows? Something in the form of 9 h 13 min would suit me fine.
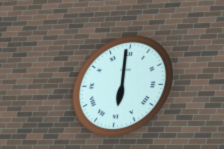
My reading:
5 h 59 min
